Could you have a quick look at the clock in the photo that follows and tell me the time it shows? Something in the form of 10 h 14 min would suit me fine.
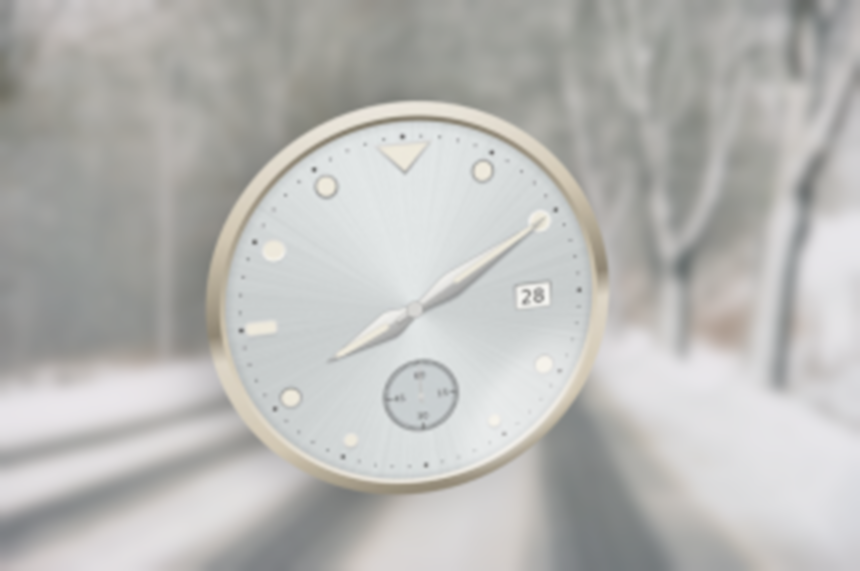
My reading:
8 h 10 min
